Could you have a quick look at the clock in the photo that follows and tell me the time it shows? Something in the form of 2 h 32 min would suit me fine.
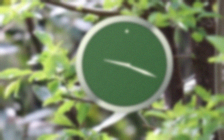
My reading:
9 h 18 min
